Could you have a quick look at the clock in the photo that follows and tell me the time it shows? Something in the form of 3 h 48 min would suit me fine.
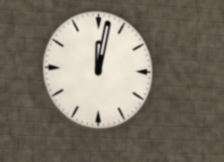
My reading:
12 h 02 min
